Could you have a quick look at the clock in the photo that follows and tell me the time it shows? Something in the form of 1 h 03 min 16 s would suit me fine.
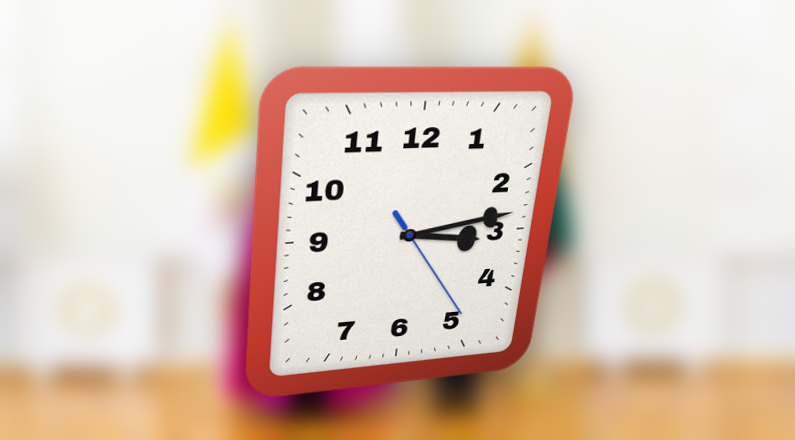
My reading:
3 h 13 min 24 s
